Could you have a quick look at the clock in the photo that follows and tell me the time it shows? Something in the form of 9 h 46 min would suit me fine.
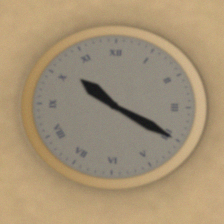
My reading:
10 h 20 min
